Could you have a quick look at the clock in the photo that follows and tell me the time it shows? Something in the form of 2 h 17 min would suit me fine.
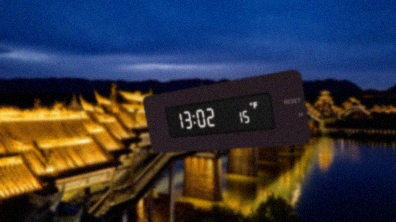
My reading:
13 h 02 min
